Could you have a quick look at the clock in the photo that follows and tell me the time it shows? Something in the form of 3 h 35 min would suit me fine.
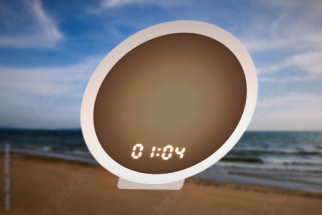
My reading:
1 h 04 min
